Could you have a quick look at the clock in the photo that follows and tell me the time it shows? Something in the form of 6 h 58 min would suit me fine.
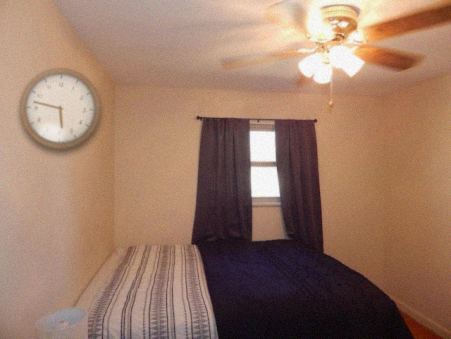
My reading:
5 h 47 min
